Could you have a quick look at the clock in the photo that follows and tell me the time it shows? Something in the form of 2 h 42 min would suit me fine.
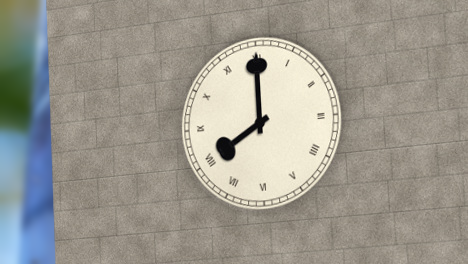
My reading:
8 h 00 min
